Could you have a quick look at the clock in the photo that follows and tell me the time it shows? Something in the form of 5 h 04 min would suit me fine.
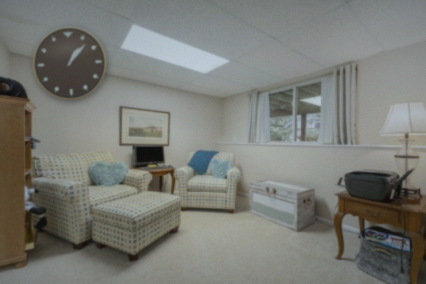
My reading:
1 h 07 min
